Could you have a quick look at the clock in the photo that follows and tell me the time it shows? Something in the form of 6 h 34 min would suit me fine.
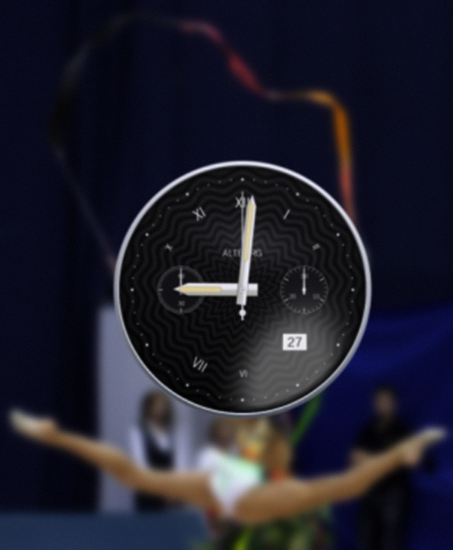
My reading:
9 h 01 min
